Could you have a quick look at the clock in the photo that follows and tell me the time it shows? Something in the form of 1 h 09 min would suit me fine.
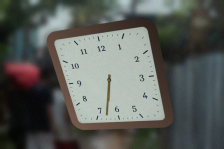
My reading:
6 h 33 min
